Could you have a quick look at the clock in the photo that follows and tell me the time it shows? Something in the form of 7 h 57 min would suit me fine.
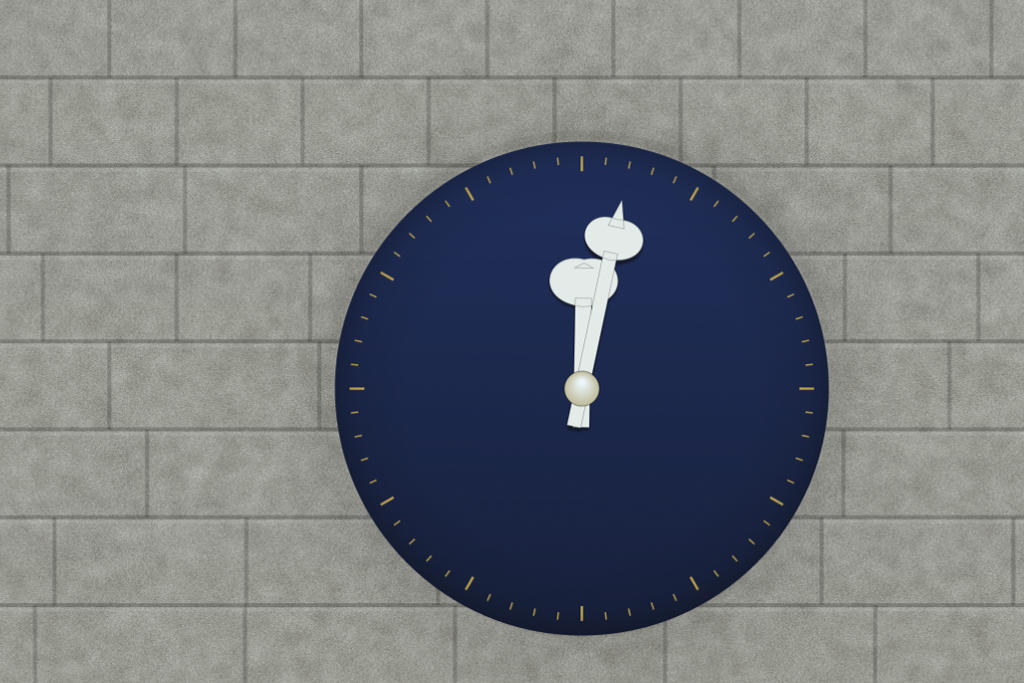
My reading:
12 h 02 min
